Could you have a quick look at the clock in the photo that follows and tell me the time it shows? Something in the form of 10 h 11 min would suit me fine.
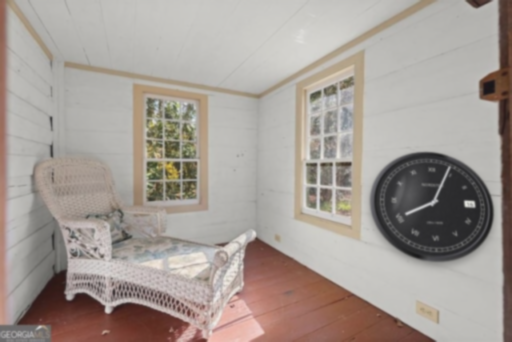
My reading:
8 h 04 min
